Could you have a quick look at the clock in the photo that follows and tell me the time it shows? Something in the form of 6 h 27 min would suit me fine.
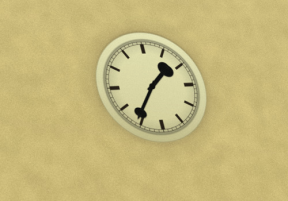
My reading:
1 h 36 min
